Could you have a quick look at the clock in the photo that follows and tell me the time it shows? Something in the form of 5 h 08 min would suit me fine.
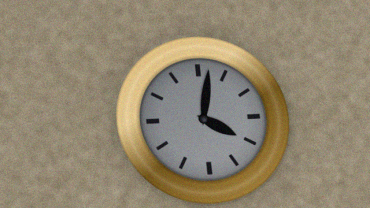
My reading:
4 h 02 min
